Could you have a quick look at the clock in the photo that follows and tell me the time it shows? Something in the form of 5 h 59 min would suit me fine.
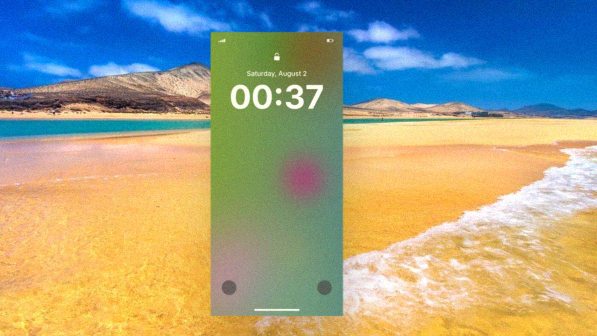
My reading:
0 h 37 min
